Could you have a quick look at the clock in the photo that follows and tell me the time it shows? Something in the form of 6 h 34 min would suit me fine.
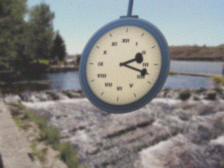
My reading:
2 h 18 min
